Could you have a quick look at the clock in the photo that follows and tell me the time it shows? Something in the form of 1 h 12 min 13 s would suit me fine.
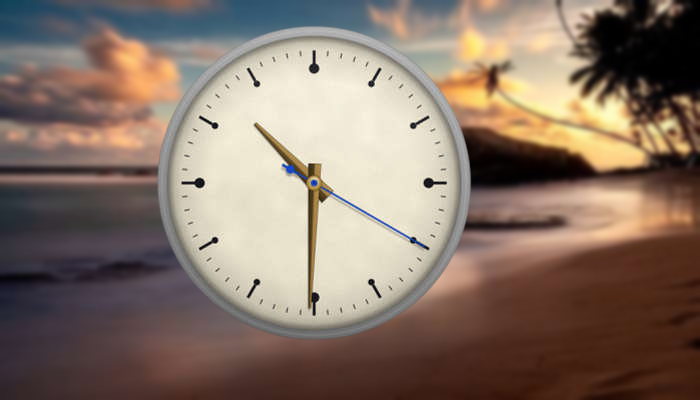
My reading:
10 h 30 min 20 s
